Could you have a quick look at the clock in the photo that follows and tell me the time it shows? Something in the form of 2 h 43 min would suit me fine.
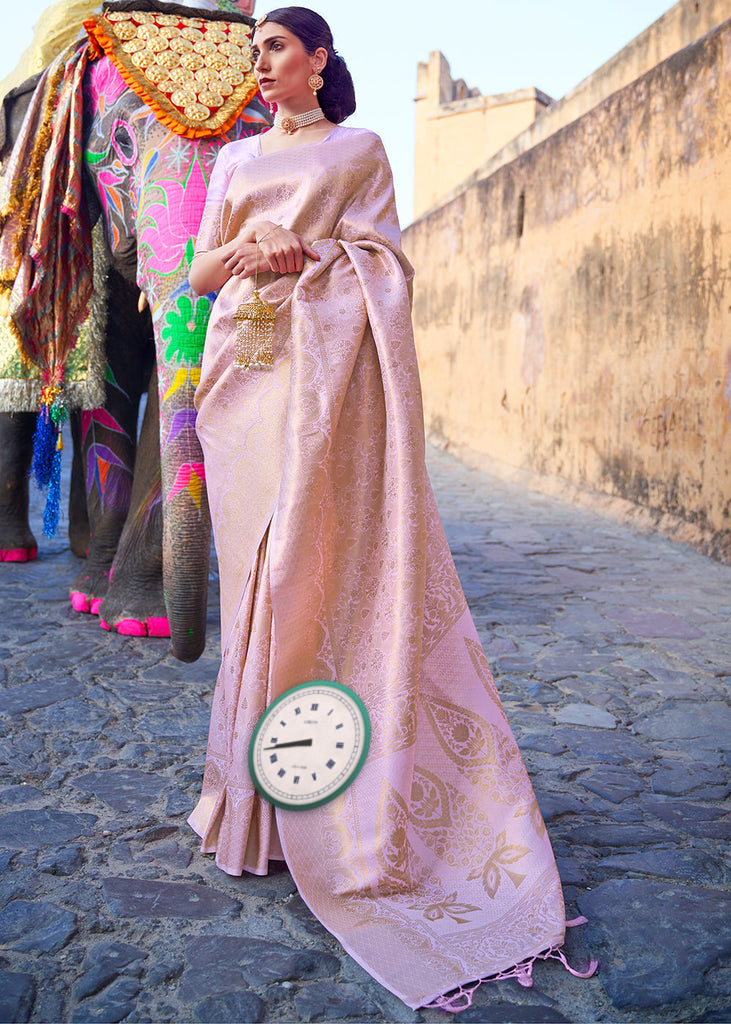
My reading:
8 h 43 min
